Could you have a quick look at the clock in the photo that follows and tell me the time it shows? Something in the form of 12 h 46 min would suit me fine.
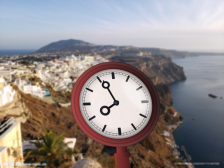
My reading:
7 h 56 min
